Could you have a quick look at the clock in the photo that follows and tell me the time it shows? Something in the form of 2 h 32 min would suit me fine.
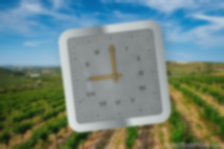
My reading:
9 h 00 min
